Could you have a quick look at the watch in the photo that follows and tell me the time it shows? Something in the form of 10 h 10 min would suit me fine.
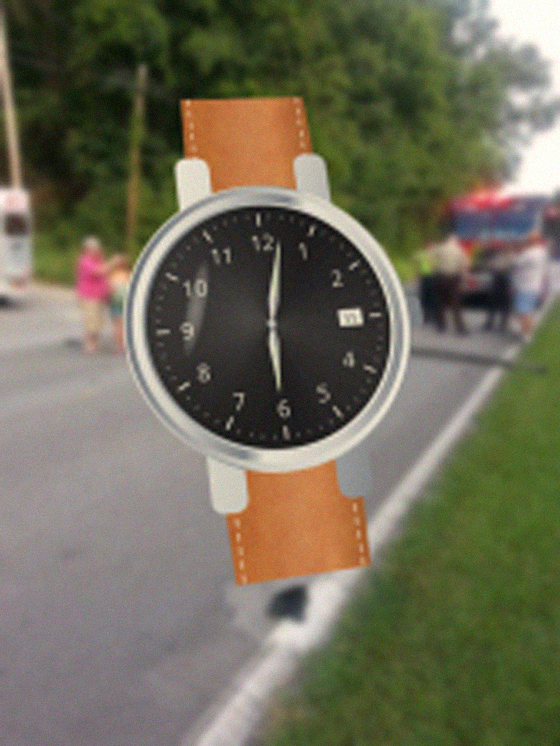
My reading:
6 h 02 min
